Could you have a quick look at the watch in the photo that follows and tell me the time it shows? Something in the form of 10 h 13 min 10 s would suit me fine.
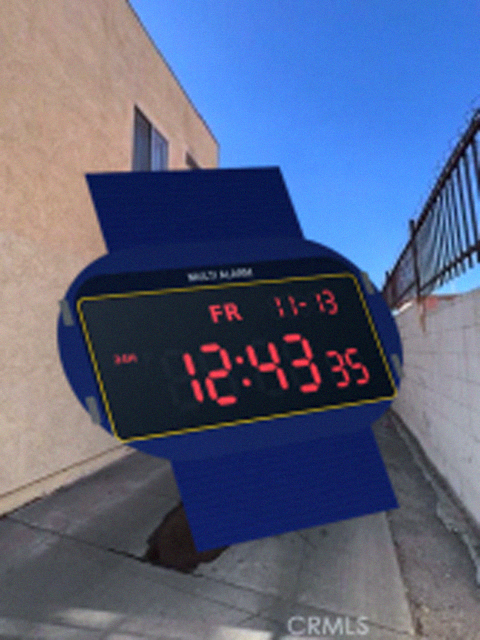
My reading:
12 h 43 min 35 s
